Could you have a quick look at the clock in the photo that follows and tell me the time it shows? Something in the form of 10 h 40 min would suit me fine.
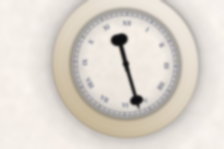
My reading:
11 h 27 min
